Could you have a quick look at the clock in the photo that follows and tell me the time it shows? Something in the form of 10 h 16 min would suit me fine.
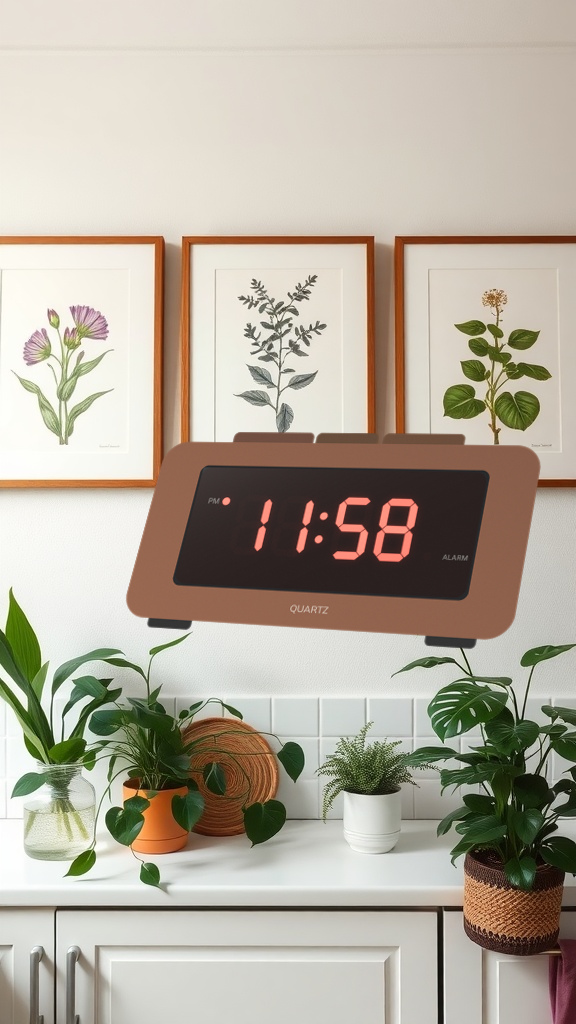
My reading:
11 h 58 min
